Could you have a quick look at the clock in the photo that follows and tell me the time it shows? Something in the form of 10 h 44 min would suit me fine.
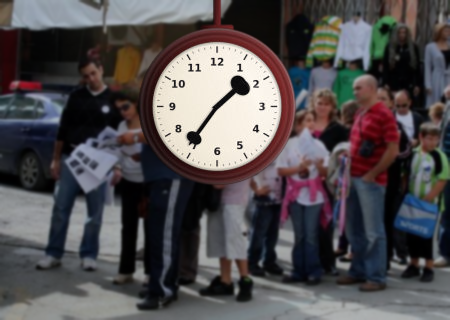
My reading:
1 h 36 min
